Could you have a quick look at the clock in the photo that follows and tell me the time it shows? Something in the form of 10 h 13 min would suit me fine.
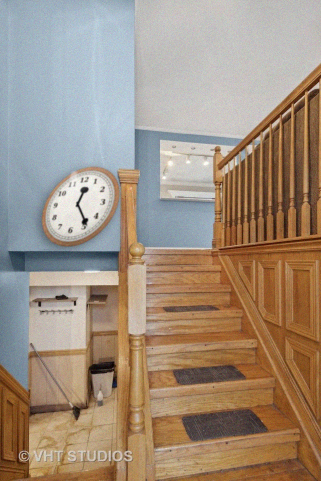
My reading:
12 h 24 min
